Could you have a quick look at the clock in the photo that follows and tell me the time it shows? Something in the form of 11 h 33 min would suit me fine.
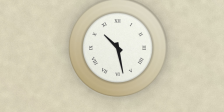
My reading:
10 h 28 min
